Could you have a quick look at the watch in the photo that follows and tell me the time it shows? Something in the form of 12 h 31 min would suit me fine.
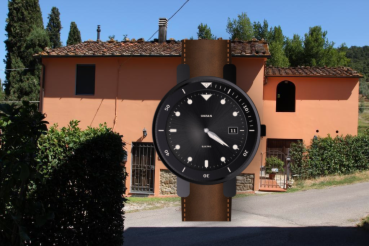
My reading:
4 h 21 min
